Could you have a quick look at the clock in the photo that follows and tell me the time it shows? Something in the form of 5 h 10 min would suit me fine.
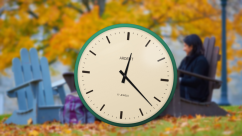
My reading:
12 h 22 min
